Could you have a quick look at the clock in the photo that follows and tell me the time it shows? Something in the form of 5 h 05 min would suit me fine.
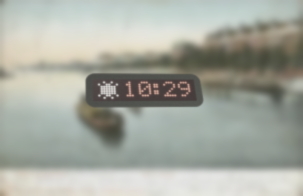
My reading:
10 h 29 min
